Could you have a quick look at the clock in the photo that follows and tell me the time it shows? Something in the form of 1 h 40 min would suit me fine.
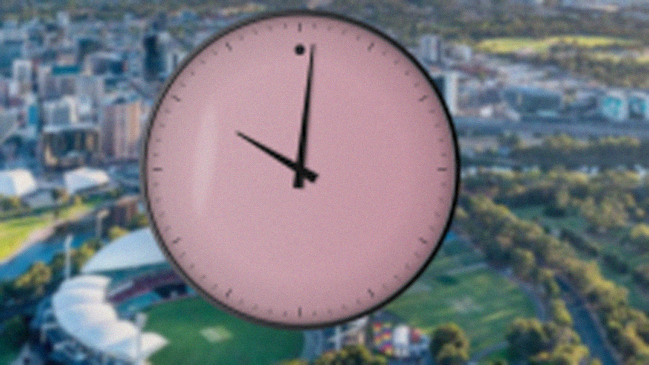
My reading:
10 h 01 min
